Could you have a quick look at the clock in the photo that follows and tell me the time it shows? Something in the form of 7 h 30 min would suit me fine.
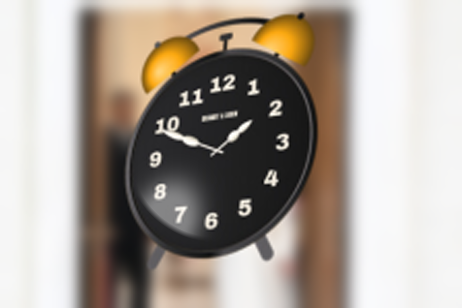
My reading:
1 h 49 min
